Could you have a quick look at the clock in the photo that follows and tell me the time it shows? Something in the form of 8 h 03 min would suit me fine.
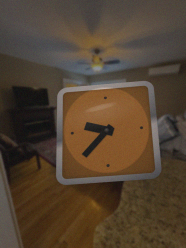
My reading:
9 h 37 min
